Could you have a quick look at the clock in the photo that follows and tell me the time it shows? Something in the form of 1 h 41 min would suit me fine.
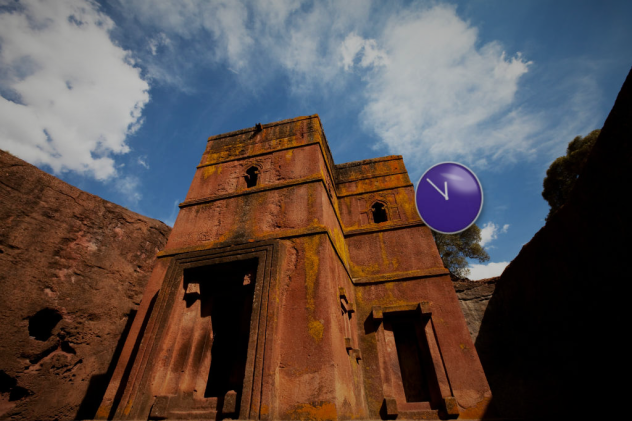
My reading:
11 h 52 min
